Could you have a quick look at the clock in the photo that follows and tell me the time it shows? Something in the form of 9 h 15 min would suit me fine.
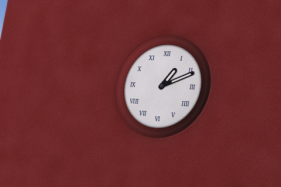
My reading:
1 h 11 min
